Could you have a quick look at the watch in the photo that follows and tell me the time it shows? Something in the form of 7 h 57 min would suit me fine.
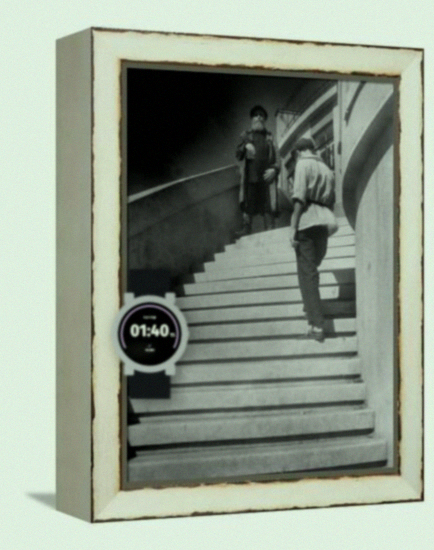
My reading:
1 h 40 min
